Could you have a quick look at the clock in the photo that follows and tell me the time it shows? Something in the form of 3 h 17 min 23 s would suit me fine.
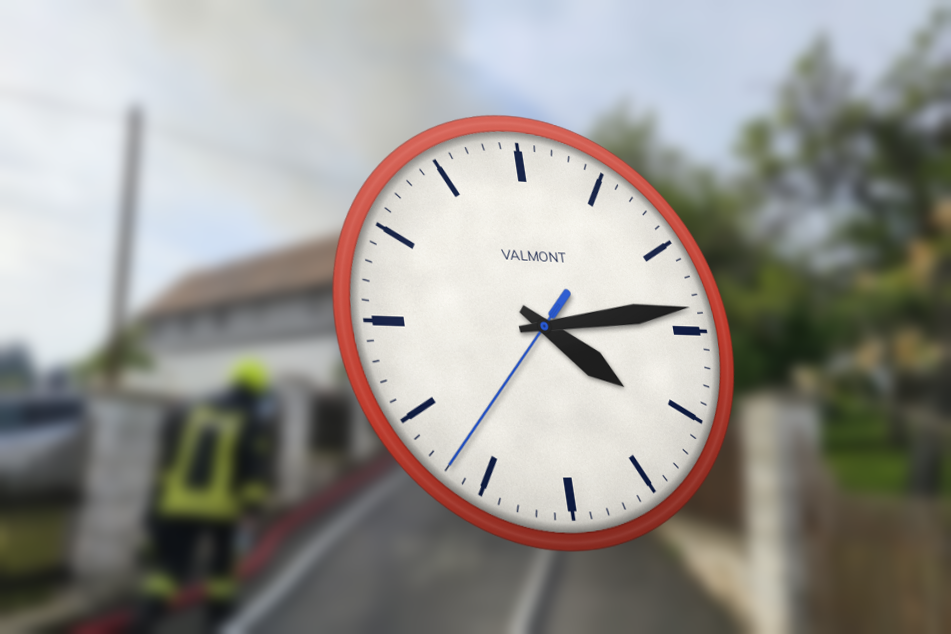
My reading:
4 h 13 min 37 s
